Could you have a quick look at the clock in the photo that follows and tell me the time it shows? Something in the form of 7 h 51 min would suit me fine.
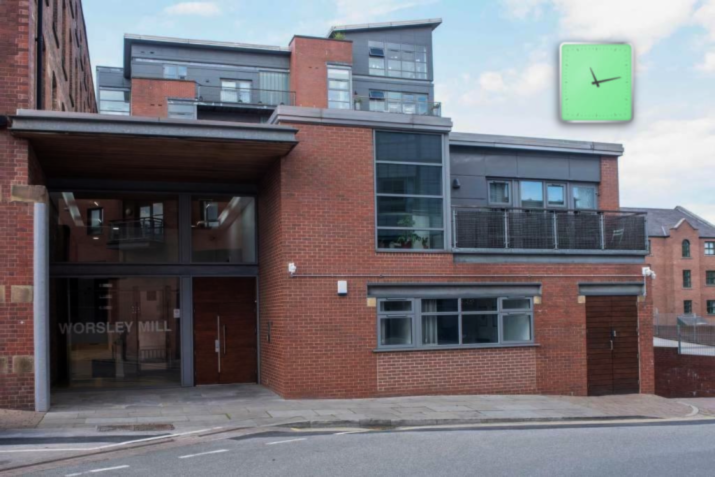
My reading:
11 h 13 min
